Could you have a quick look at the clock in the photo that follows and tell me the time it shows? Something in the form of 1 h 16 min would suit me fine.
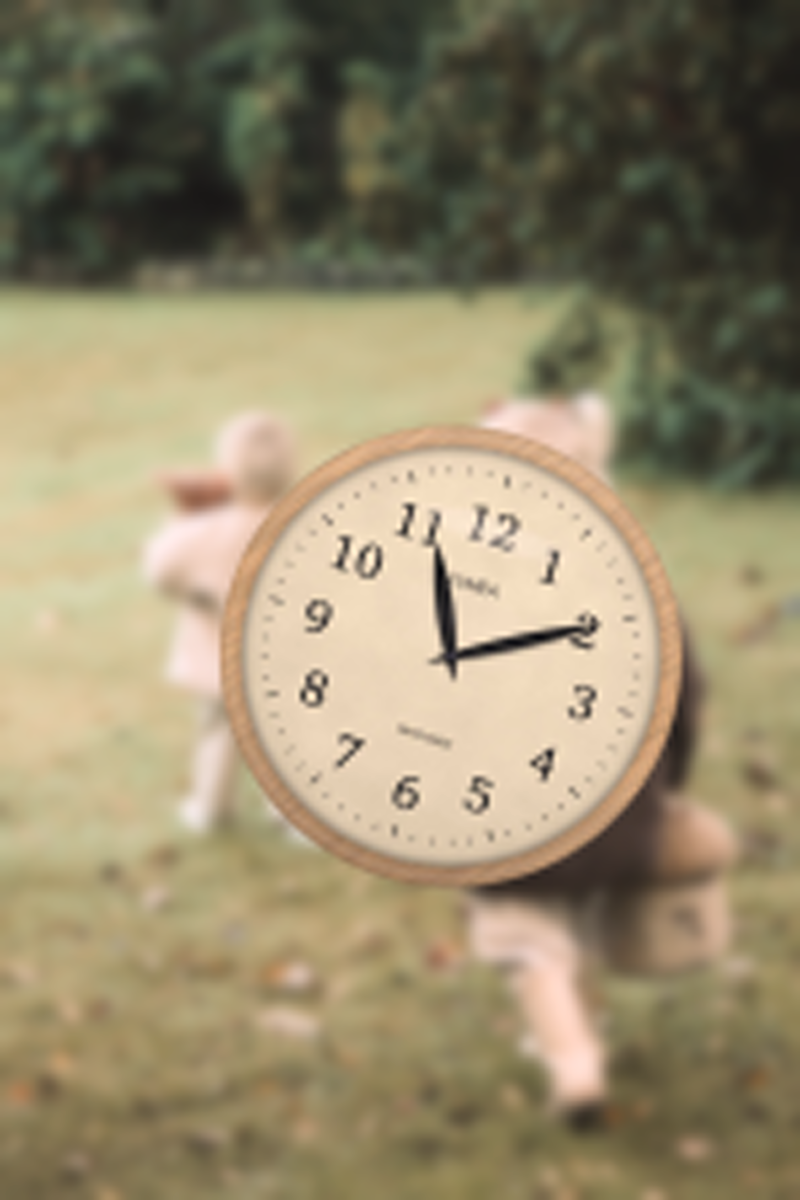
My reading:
11 h 10 min
